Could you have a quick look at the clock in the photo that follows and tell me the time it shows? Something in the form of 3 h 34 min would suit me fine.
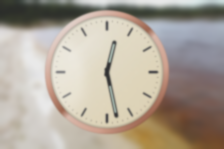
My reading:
12 h 28 min
